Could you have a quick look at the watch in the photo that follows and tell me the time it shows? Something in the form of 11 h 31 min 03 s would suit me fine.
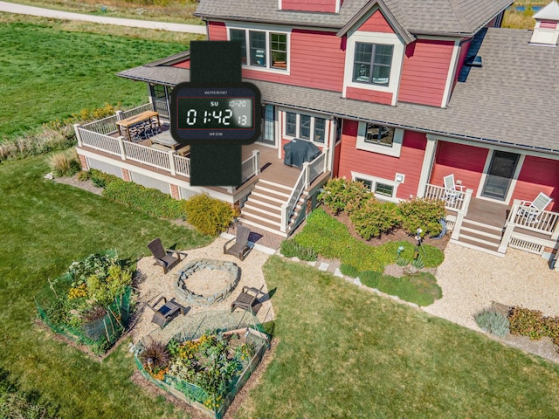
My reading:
1 h 42 min 13 s
